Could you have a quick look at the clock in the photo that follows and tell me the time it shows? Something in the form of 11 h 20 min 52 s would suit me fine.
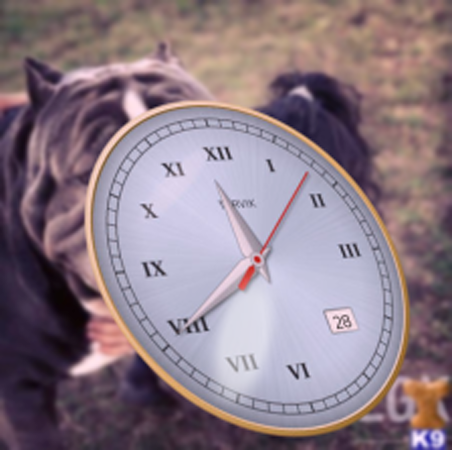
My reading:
11 h 40 min 08 s
